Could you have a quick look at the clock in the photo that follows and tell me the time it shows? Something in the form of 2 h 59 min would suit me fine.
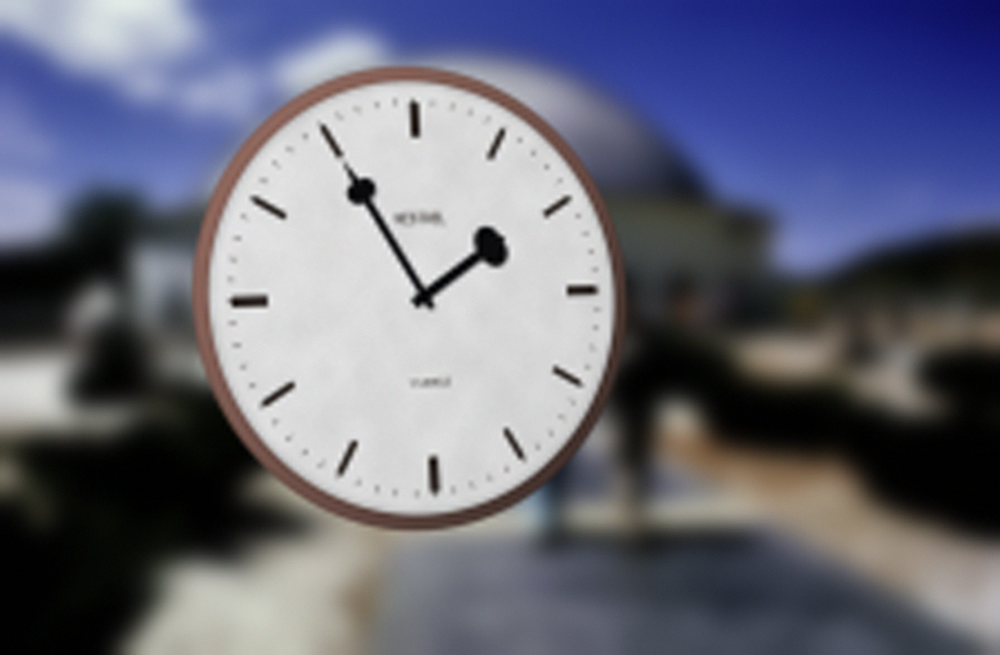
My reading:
1 h 55 min
